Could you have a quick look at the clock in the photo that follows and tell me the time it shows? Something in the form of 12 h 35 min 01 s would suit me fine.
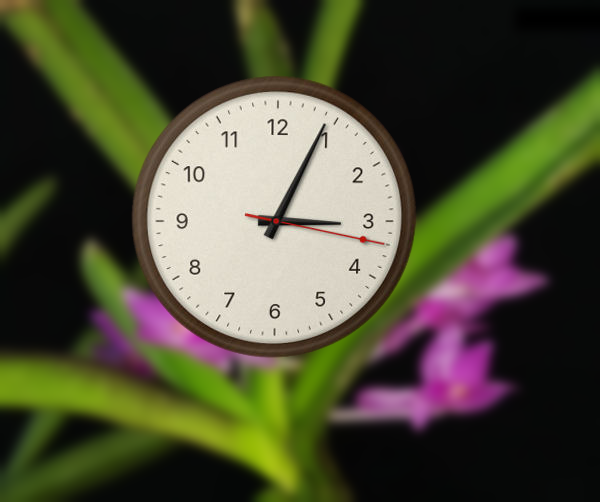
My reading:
3 h 04 min 17 s
